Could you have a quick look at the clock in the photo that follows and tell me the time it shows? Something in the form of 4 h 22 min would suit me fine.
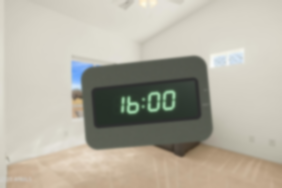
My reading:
16 h 00 min
